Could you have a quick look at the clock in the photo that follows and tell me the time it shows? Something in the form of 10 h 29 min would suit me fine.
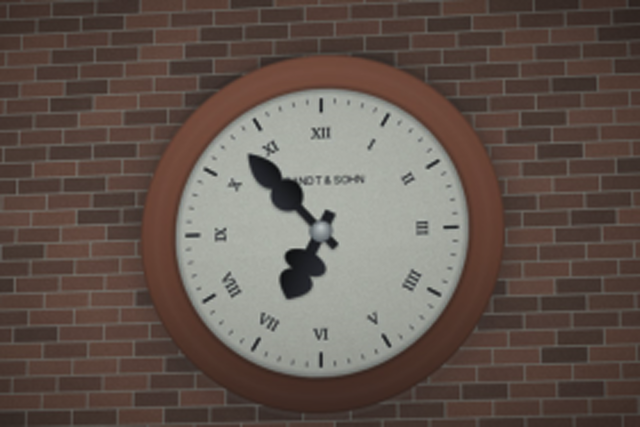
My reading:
6 h 53 min
